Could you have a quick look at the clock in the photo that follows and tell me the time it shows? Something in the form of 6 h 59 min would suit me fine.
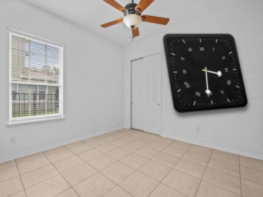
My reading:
3 h 31 min
